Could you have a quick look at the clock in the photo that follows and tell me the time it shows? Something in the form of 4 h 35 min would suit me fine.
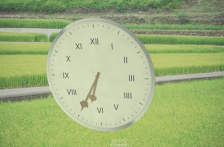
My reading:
6 h 35 min
